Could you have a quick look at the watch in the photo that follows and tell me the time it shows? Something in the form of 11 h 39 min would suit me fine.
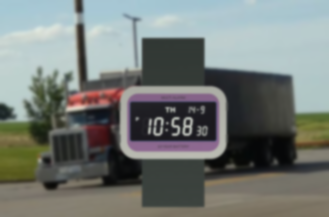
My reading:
10 h 58 min
